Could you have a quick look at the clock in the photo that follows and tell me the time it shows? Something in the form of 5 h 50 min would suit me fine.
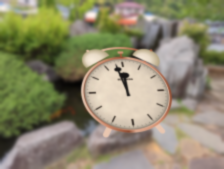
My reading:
11 h 58 min
